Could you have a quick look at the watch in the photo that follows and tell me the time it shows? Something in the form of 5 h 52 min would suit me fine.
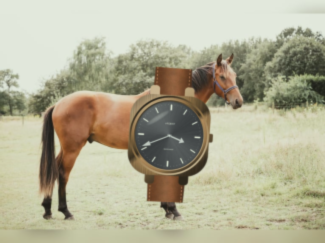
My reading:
3 h 41 min
